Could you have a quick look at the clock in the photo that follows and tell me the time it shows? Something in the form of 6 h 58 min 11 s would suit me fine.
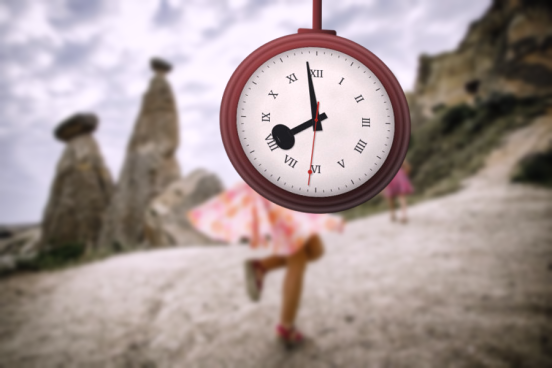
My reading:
7 h 58 min 31 s
